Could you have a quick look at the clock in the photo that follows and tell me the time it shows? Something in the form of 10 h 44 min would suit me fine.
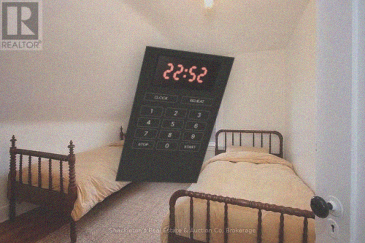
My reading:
22 h 52 min
